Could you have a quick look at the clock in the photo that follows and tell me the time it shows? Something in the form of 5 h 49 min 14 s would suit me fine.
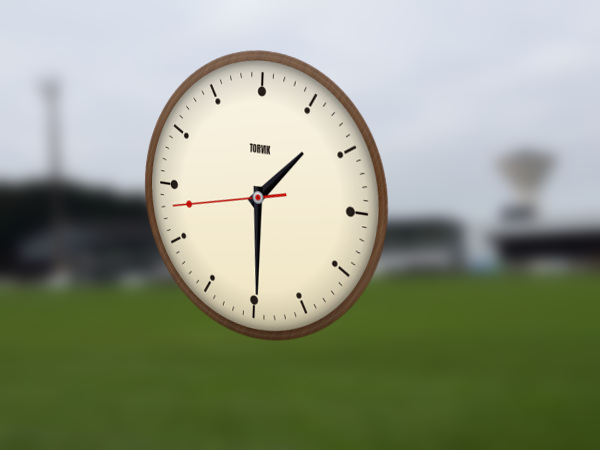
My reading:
1 h 29 min 43 s
